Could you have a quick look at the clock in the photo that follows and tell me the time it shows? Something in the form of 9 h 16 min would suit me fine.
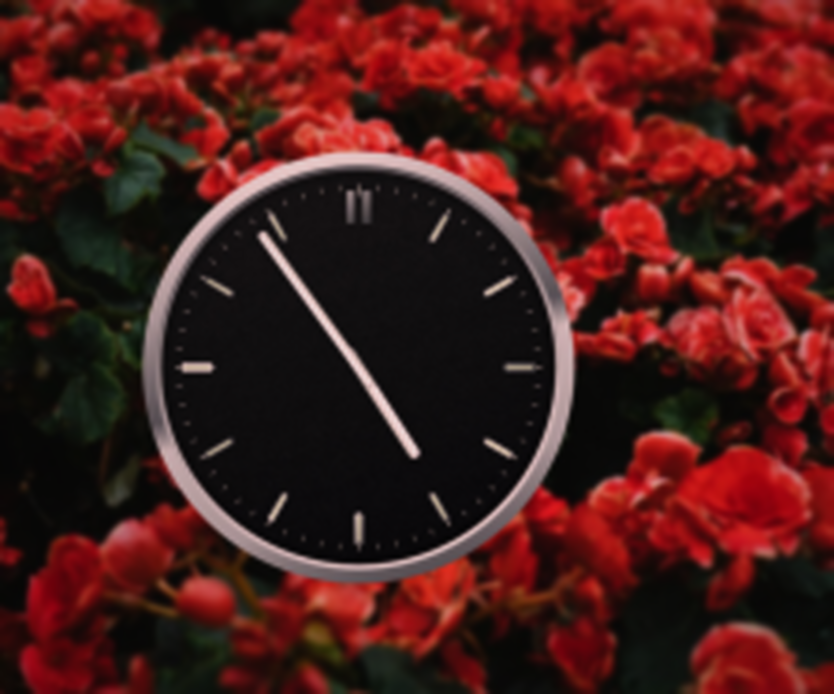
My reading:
4 h 54 min
